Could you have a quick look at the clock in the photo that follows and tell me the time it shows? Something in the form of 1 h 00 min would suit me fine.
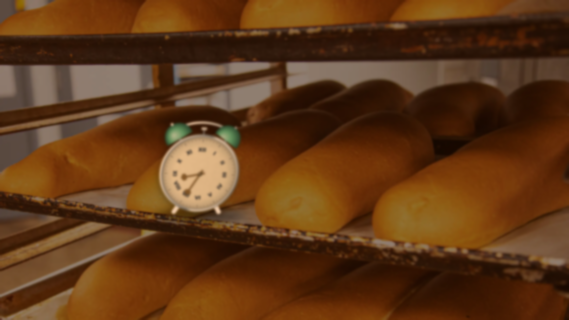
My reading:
8 h 35 min
